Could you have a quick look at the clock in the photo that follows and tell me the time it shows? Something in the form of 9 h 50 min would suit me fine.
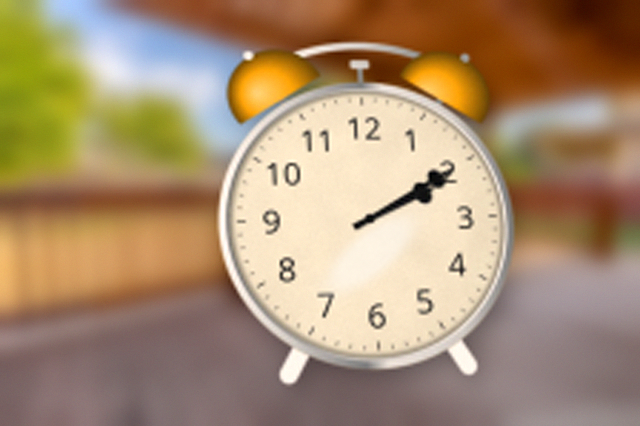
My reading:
2 h 10 min
